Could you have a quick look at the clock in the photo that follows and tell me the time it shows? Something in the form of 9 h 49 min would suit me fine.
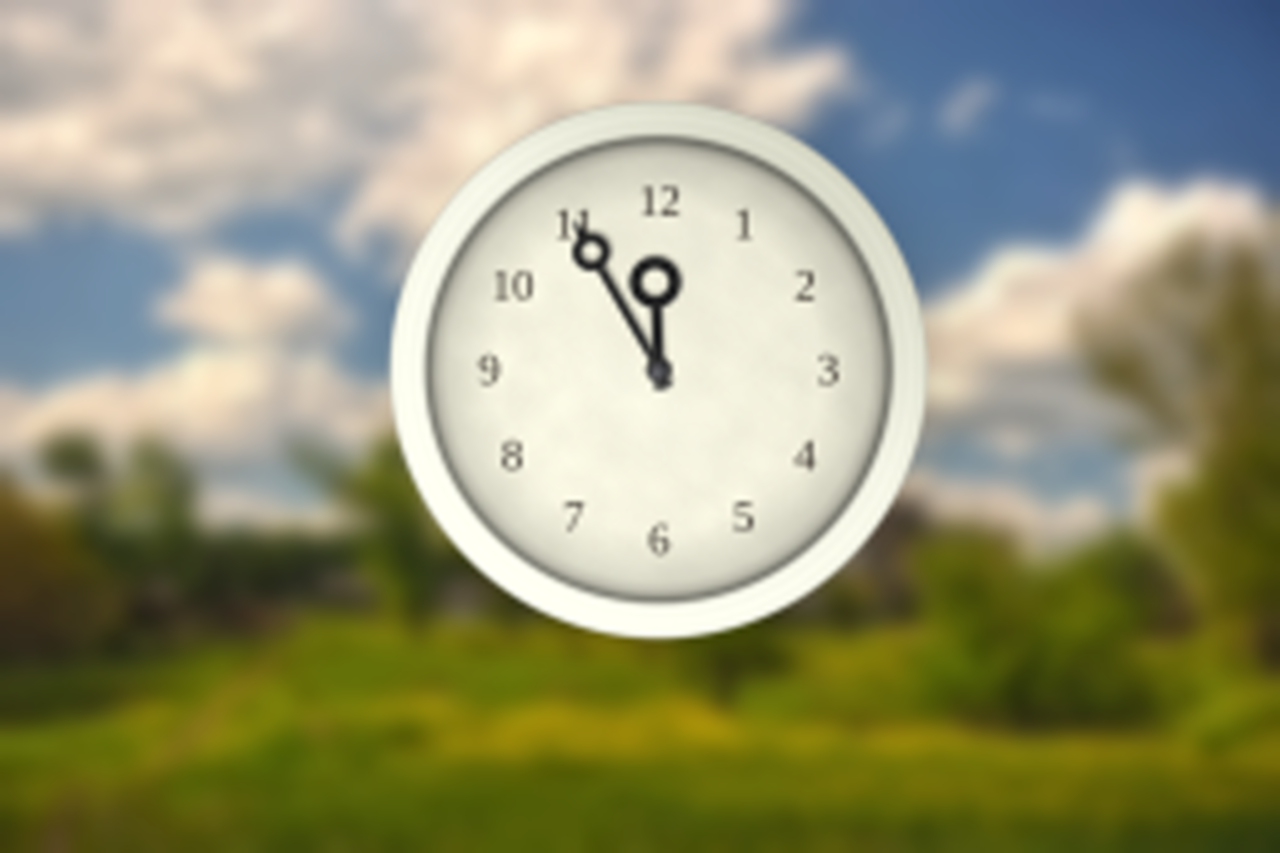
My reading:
11 h 55 min
